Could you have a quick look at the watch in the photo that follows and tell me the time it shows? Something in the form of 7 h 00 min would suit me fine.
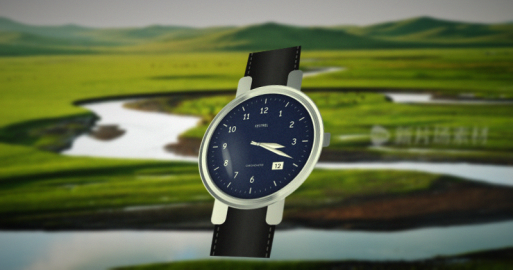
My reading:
3 h 19 min
